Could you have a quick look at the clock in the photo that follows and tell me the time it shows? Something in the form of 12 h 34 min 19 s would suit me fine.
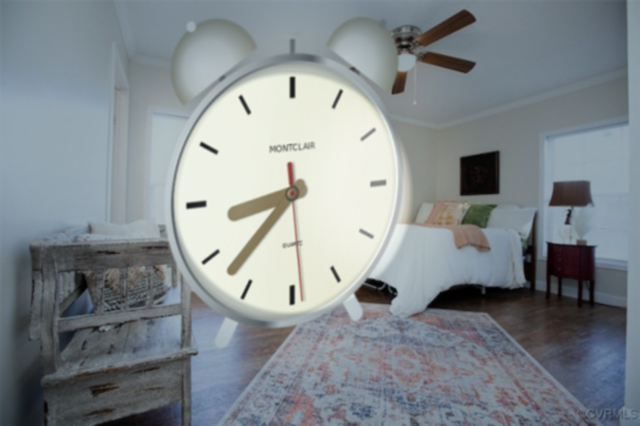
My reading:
8 h 37 min 29 s
